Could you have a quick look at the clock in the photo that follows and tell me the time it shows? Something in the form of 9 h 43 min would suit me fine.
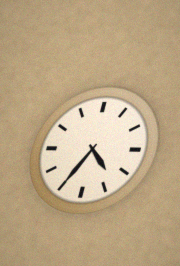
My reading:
4 h 35 min
